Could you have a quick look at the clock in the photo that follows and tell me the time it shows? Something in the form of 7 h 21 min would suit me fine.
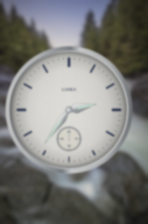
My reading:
2 h 36 min
